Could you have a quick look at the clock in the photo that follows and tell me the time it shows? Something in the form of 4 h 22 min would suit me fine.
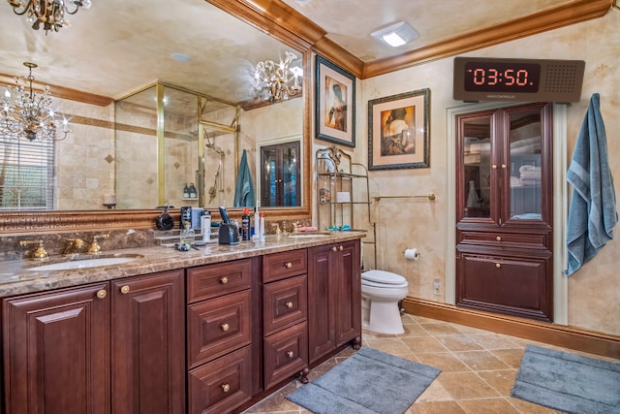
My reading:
3 h 50 min
